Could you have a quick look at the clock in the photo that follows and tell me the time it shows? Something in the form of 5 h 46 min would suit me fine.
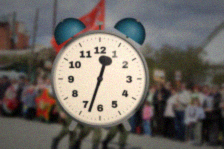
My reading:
12 h 33 min
